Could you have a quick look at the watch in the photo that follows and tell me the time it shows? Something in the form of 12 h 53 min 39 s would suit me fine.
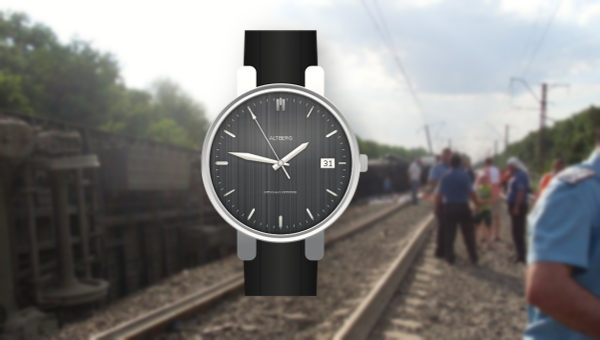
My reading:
1 h 46 min 55 s
